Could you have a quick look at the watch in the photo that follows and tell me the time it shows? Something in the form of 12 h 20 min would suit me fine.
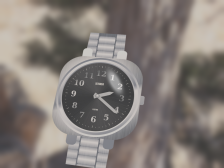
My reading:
2 h 21 min
